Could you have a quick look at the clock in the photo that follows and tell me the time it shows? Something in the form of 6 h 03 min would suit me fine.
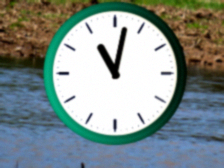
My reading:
11 h 02 min
